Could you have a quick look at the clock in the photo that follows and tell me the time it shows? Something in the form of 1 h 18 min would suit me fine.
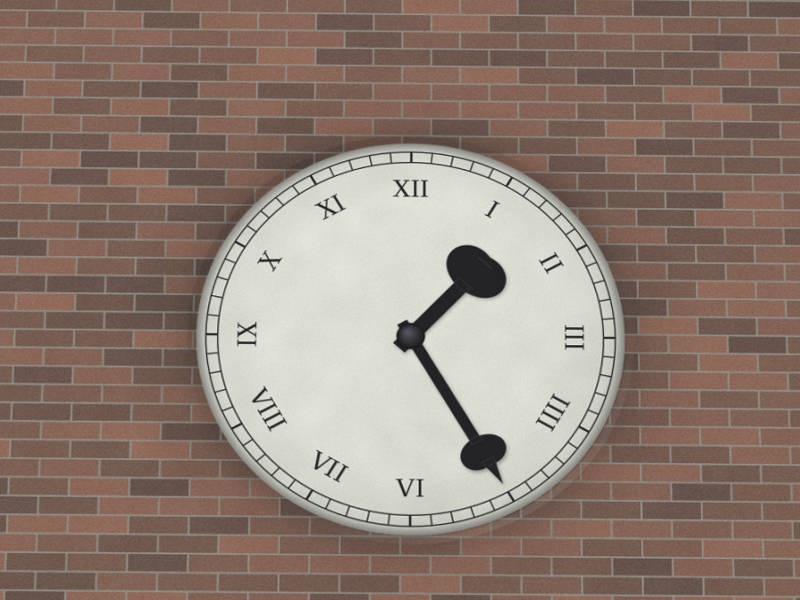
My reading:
1 h 25 min
